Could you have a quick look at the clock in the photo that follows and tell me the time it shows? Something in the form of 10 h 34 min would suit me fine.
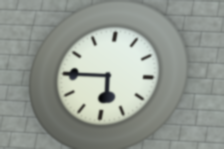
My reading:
5 h 45 min
